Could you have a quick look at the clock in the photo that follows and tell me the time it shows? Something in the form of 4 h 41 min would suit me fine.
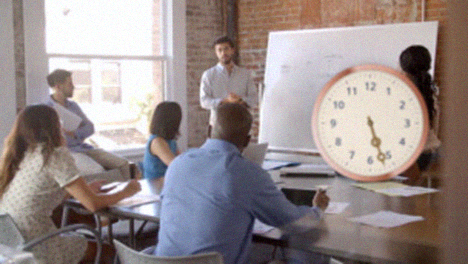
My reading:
5 h 27 min
